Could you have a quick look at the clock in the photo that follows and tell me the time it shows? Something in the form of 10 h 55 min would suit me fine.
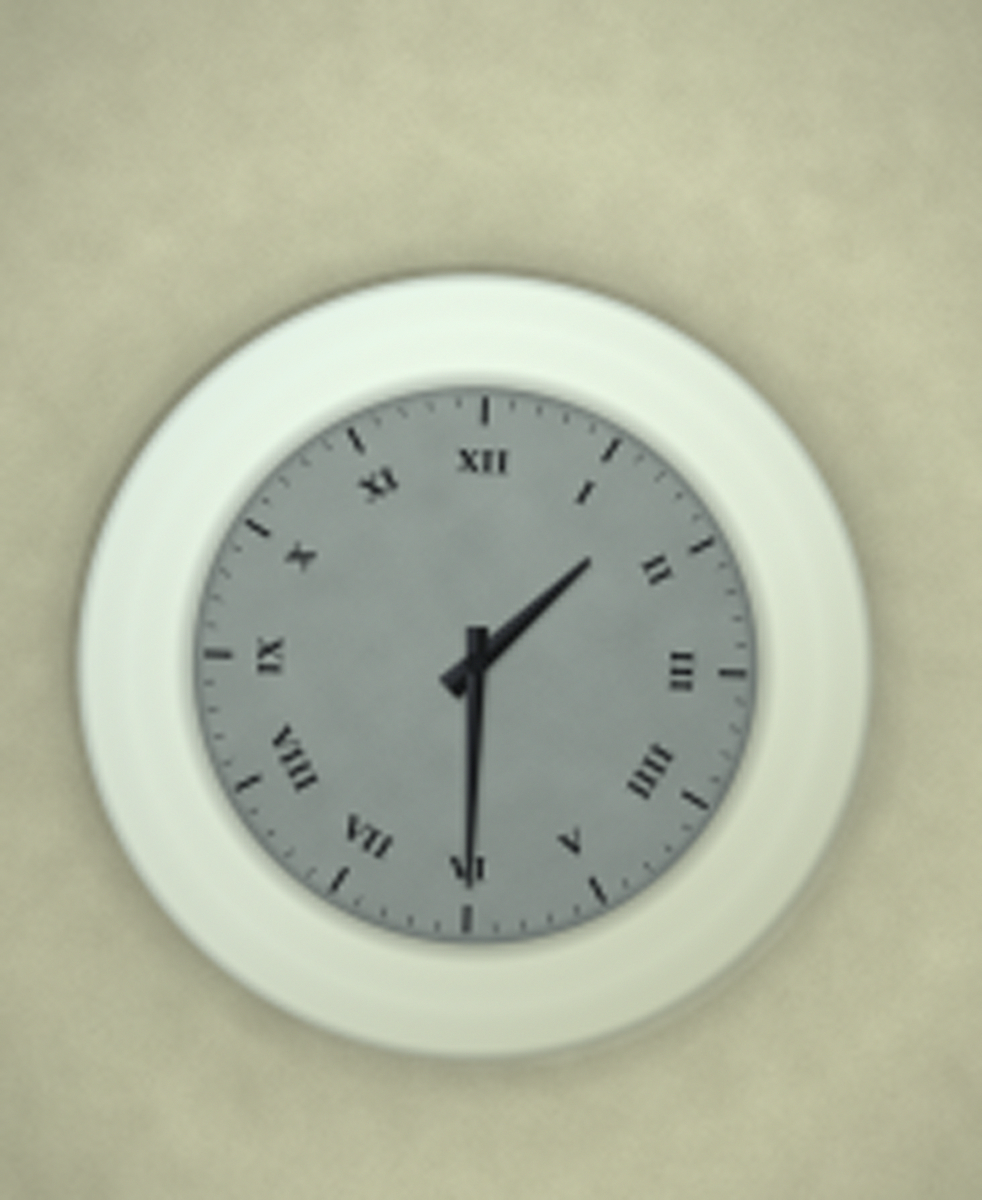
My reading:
1 h 30 min
